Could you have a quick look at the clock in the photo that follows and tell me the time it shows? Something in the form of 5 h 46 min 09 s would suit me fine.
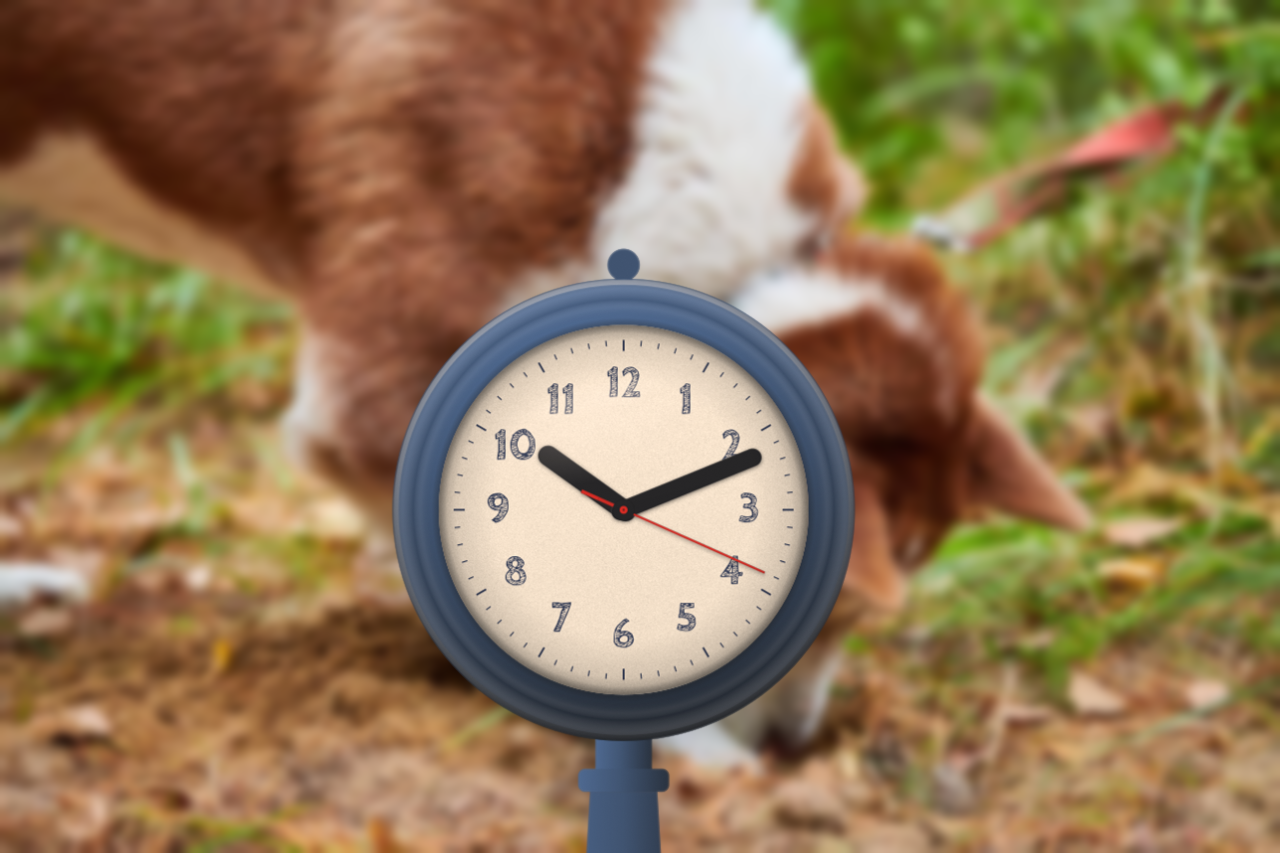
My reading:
10 h 11 min 19 s
